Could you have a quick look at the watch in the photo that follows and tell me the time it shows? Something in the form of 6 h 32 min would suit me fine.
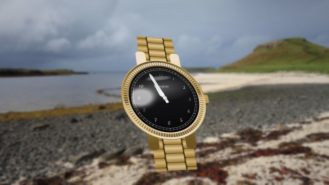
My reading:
10 h 56 min
